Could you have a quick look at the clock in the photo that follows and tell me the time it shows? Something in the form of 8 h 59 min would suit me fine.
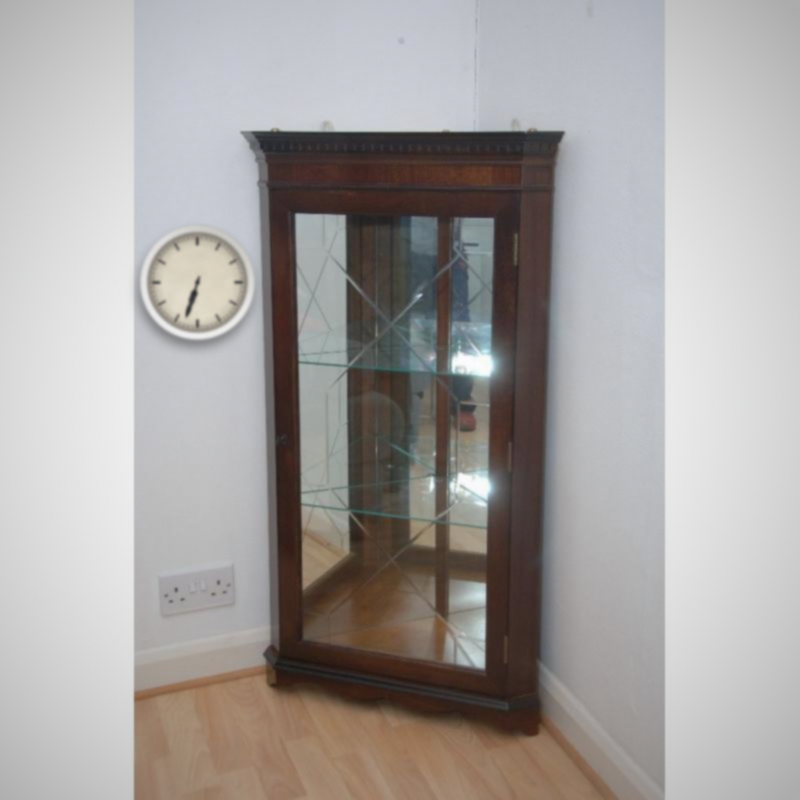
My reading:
6 h 33 min
